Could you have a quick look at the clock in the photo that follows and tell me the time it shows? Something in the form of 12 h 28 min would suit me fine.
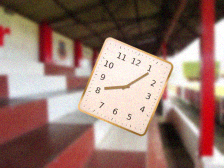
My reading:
8 h 06 min
